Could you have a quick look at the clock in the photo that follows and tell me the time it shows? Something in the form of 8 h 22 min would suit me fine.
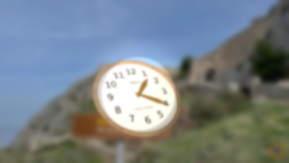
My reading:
1 h 20 min
